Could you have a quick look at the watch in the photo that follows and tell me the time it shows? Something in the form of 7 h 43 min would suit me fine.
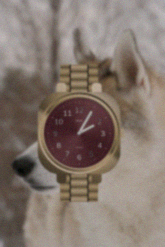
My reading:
2 h 05 min
